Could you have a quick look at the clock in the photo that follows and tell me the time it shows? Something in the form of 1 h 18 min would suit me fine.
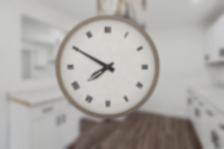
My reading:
7 h 50 min
